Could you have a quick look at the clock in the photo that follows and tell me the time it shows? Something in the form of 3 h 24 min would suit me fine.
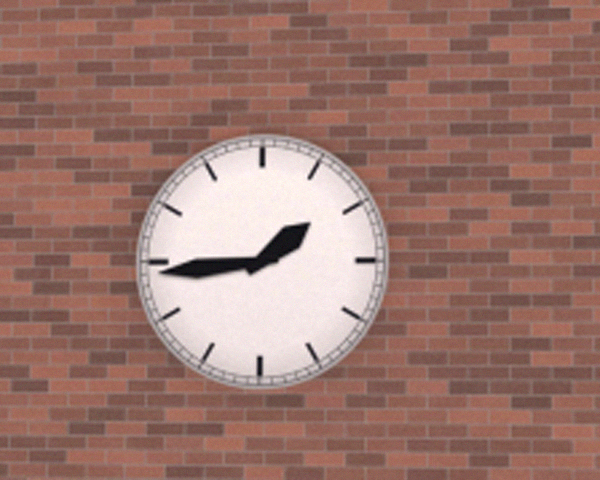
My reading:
1 h 44 min
